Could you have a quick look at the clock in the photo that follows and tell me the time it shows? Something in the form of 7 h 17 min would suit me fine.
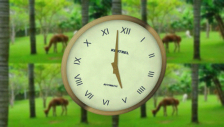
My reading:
4 h 58 min
